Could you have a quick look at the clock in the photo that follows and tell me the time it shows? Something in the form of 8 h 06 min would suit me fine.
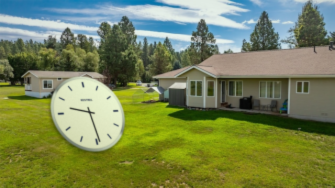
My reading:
9 h 29 min
